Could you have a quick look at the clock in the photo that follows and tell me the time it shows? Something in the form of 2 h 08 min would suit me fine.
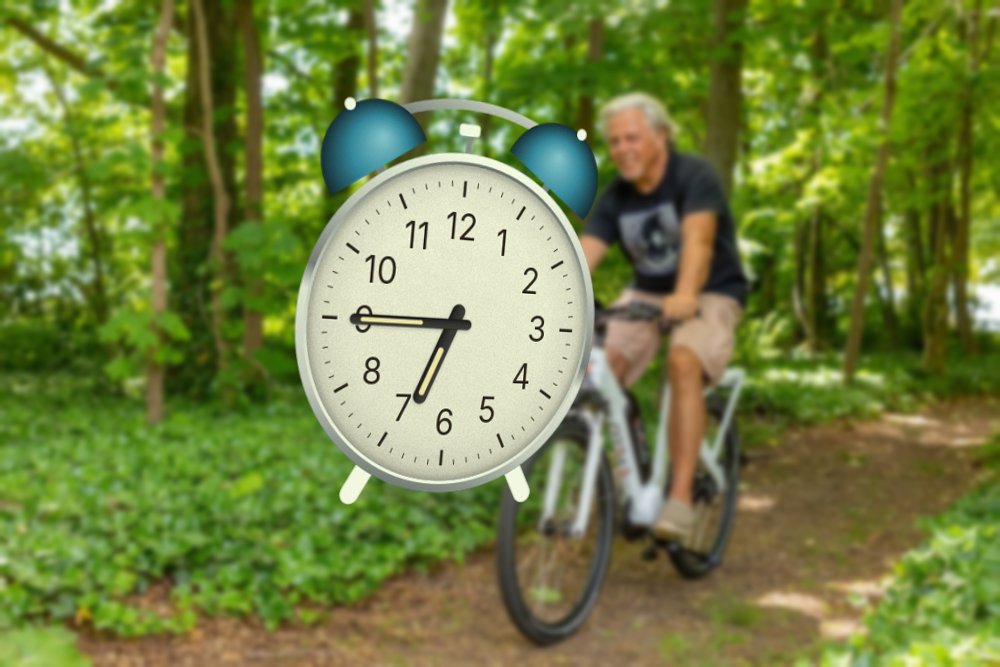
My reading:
6 h 45 min
